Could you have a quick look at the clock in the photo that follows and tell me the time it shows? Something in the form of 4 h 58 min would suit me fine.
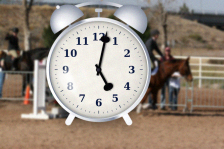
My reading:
5 h 02 min
